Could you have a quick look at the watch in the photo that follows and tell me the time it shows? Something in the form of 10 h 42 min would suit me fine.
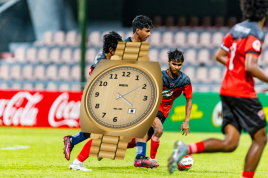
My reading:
4 h 09 min
